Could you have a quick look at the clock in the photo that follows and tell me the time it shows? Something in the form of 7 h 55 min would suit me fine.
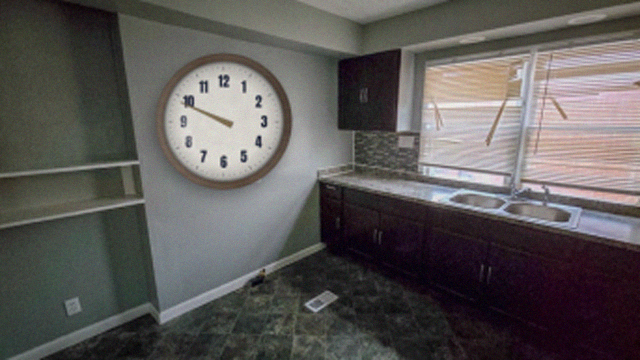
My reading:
9 h 49 min
